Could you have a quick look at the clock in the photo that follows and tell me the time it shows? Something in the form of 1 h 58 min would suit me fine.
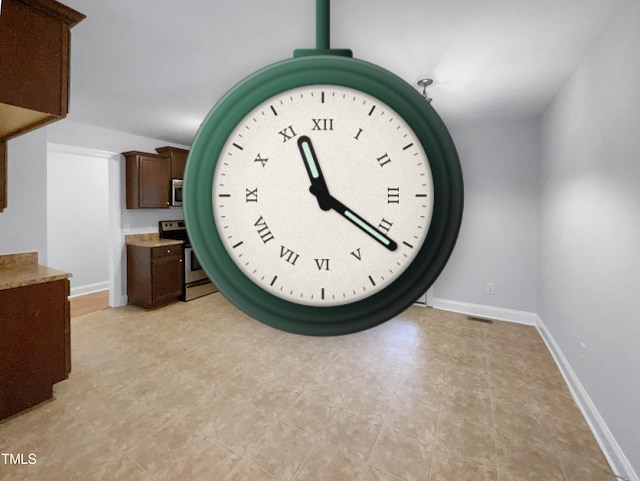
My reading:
11 h 21 min
